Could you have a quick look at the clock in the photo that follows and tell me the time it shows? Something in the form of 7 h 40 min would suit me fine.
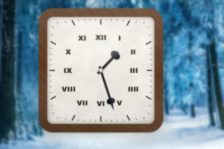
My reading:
1 h 27 min
